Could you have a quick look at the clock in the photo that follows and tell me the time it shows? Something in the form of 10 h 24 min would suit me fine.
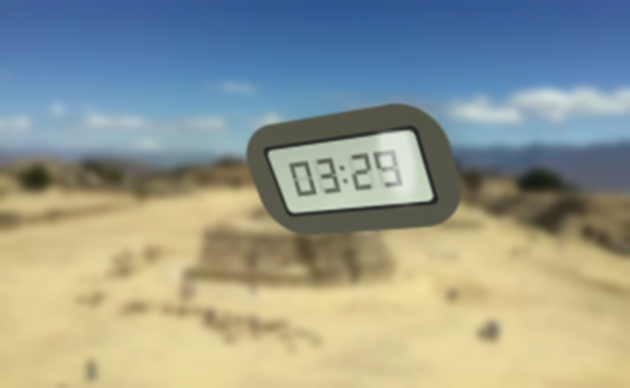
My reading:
3 h 29 min
